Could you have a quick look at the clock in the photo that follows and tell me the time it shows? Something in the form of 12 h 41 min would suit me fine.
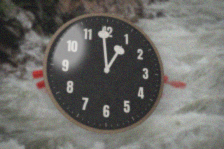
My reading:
12 h 59 min
